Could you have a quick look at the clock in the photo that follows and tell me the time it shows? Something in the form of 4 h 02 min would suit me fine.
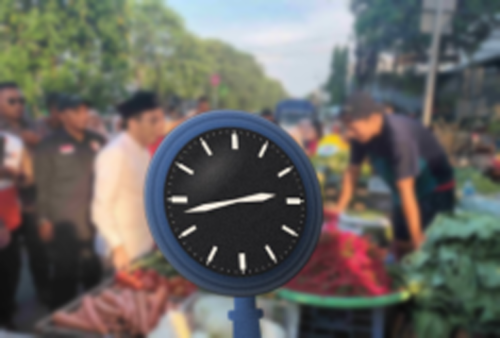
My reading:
2 h 43 min
